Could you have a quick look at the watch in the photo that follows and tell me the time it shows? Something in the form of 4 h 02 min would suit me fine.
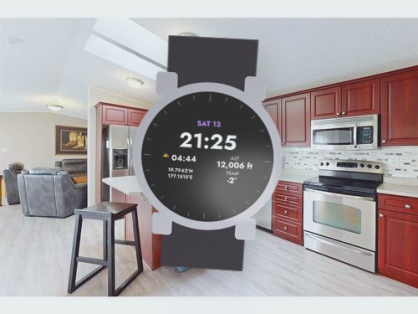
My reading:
21 h 25 min
